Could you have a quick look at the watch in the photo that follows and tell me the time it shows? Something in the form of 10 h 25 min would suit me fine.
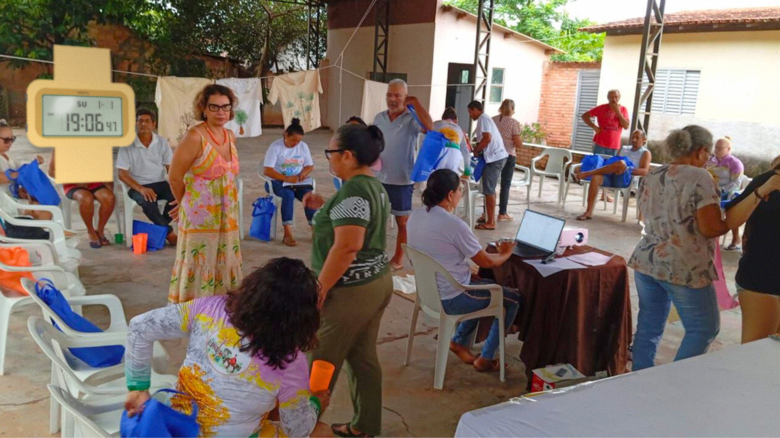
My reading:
19 h 06 min
